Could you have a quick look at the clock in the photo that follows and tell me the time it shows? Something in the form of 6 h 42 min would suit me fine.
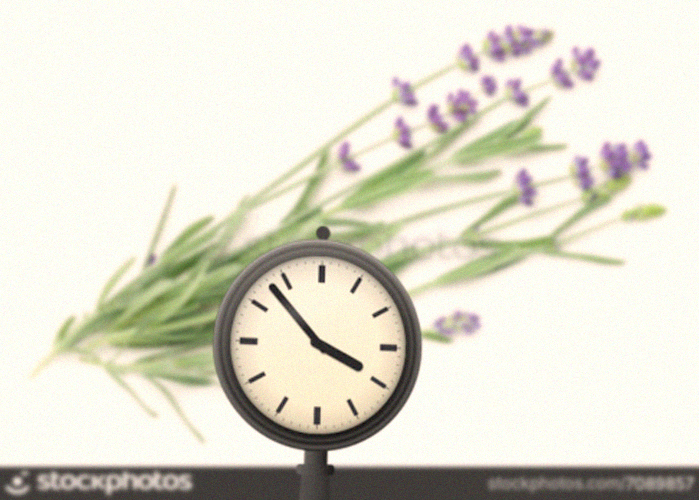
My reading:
3 h 53 min
